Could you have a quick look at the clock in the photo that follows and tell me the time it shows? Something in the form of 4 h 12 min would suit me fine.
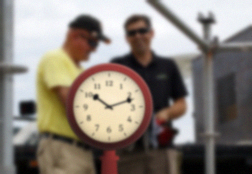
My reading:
10 h 12 min
